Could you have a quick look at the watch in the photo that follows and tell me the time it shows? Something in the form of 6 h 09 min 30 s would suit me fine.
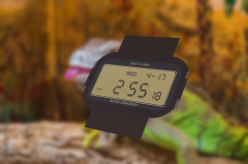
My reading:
2 h 55 min 18 s
